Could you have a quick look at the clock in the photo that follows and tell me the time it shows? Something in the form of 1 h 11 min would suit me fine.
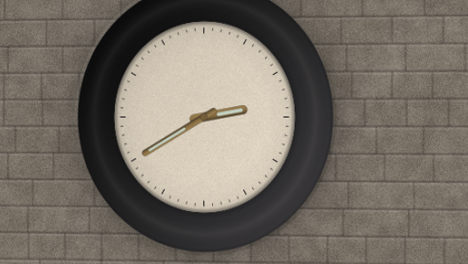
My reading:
2 h 40 min
